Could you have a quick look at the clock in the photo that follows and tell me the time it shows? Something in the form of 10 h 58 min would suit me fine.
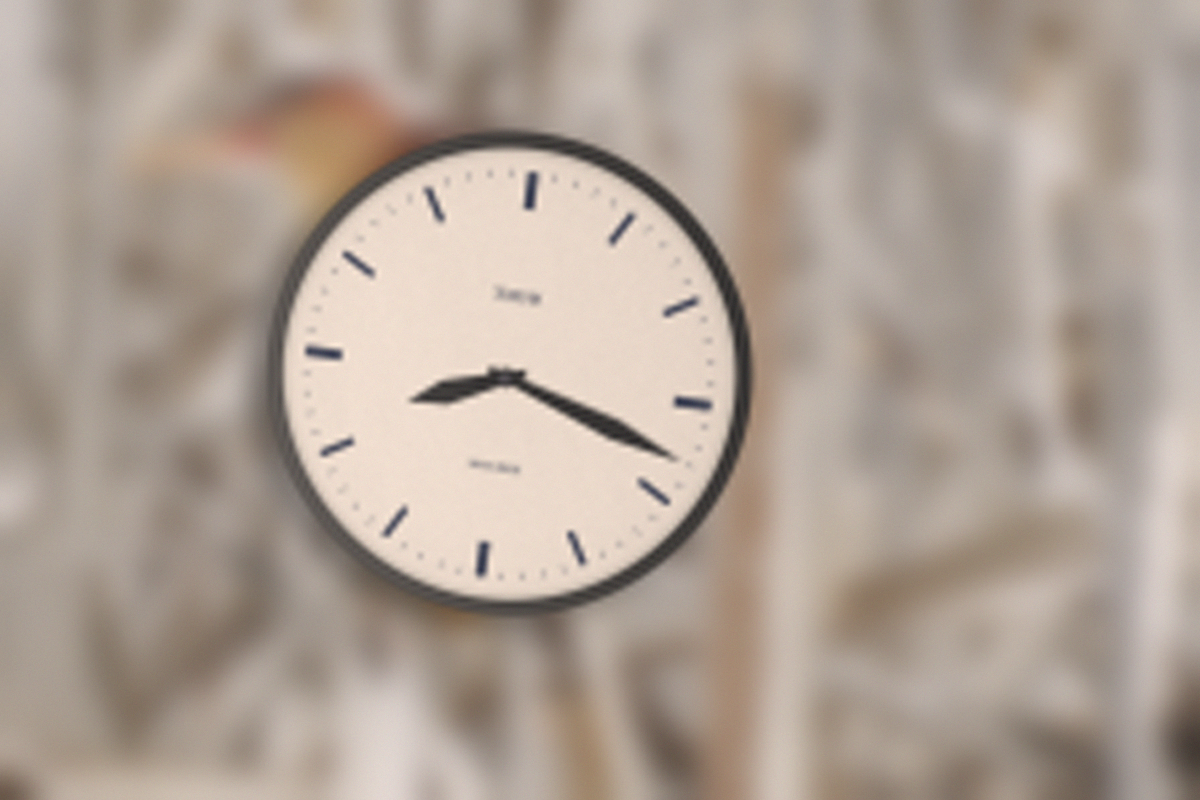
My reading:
8 h 18 min
